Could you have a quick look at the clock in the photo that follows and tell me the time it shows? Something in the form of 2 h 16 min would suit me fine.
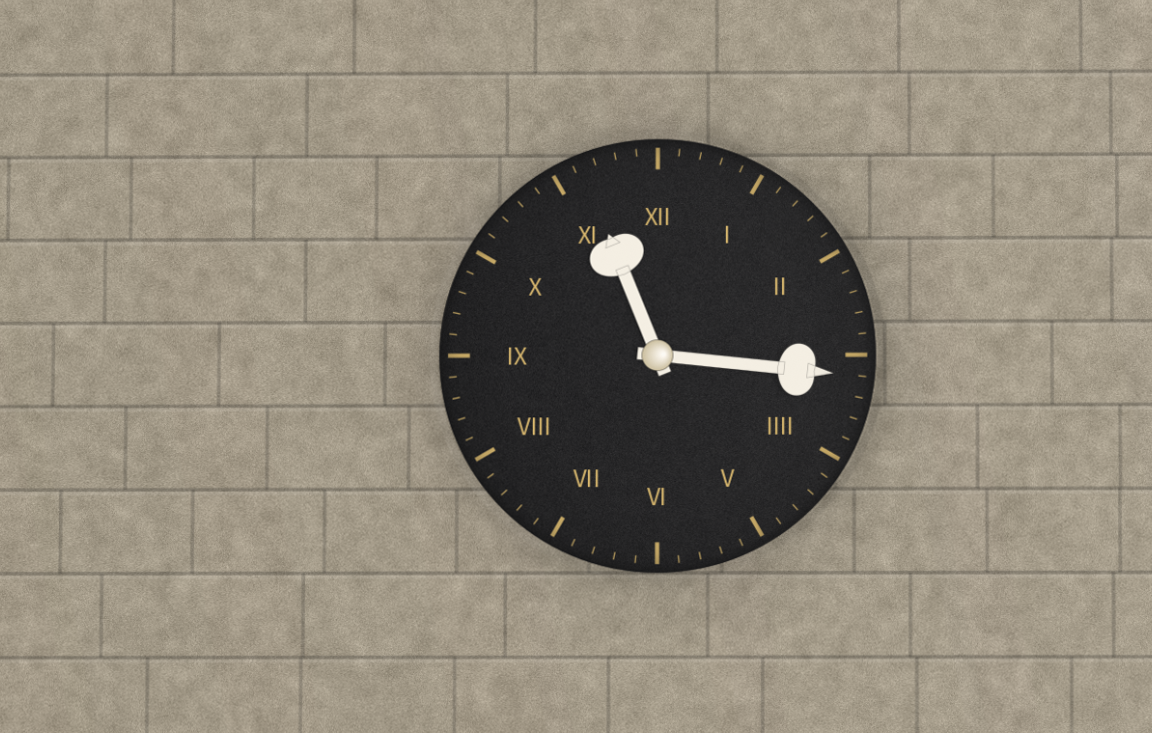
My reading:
11 h 16 min
